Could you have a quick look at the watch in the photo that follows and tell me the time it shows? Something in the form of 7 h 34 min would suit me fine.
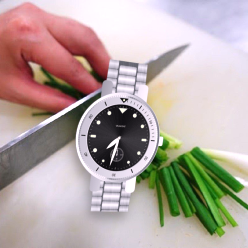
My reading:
7 h 32 min
